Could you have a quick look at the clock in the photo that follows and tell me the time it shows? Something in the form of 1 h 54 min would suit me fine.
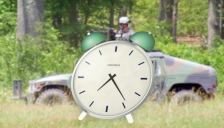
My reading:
7 h 24 min
